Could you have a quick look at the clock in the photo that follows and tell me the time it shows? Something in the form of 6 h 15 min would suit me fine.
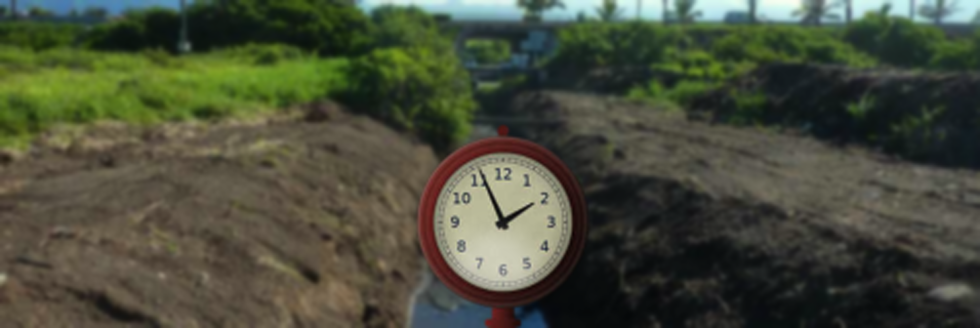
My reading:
1 h 56 min
